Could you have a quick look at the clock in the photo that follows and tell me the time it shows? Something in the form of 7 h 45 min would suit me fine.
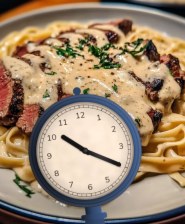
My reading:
10 h 20 min
